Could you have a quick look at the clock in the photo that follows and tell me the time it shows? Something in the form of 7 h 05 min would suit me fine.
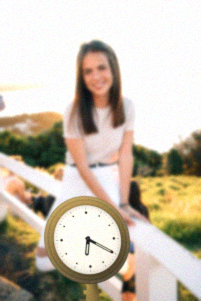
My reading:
6 h 20 min
